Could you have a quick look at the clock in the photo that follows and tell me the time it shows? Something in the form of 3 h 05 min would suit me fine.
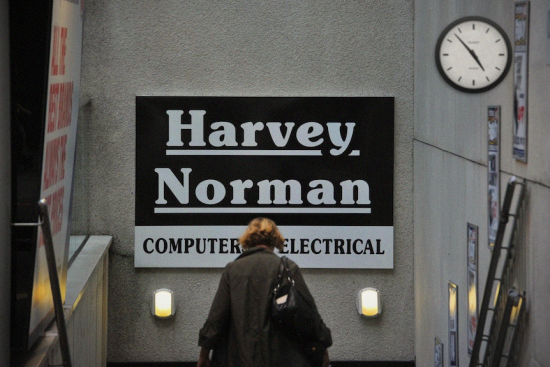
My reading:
4 h 53 min
